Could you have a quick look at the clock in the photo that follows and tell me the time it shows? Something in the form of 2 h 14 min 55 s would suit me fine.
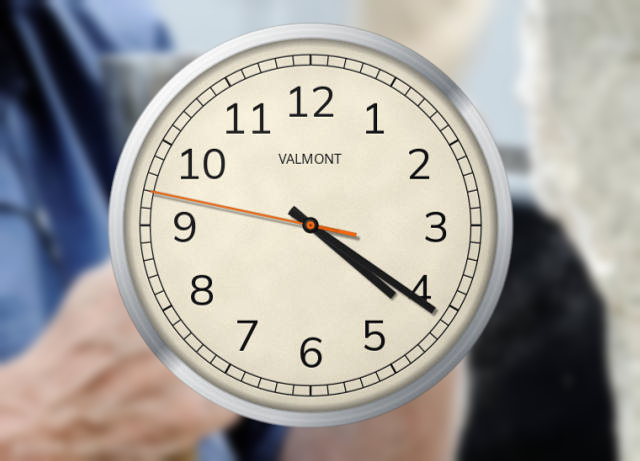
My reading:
4 h 20 min 47 s
